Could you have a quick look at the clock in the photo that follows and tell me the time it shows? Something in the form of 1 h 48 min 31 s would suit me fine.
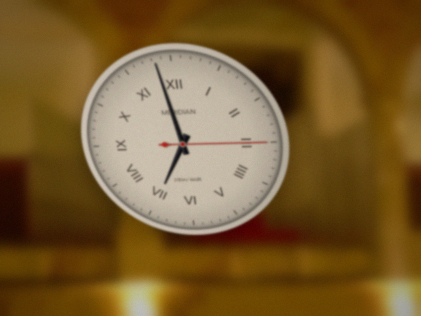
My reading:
6 h 58 min 15 s
